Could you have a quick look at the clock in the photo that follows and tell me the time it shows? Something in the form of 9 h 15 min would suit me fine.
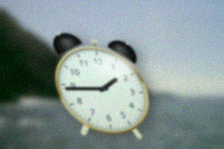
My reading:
1 h 44 min
